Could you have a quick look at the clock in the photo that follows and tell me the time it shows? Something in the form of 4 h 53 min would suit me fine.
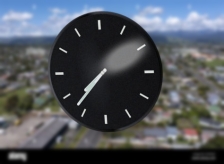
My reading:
7 h 37 min
